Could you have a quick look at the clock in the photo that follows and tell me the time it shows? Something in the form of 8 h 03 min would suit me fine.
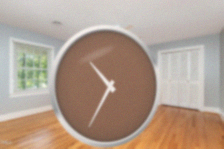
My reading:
10 h 35 min
